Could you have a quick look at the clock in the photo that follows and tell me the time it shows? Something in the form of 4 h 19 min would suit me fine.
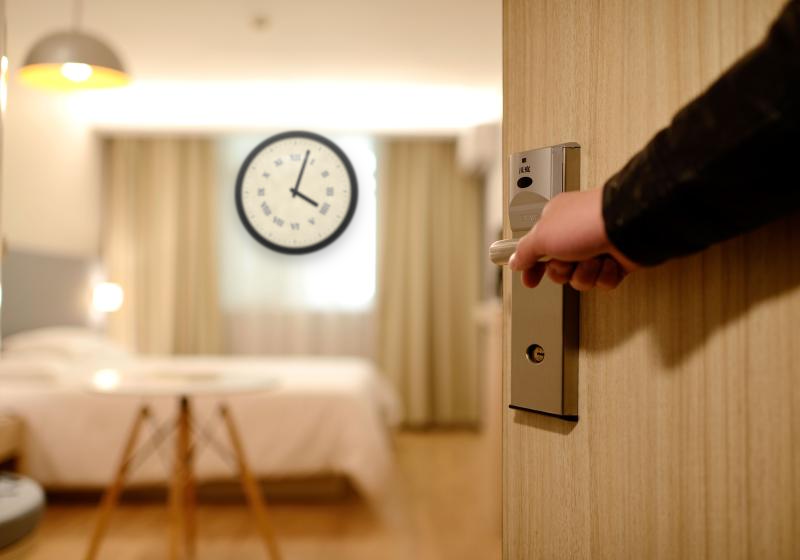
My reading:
4 h 03 min
